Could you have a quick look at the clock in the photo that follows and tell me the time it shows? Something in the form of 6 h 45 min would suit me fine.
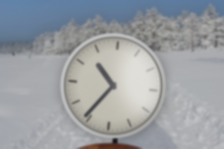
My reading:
10 h 36 min
